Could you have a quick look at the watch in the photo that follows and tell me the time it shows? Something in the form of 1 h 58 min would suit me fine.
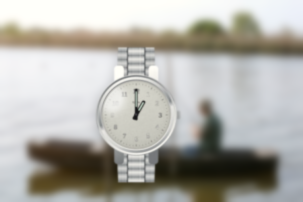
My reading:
1 h 00 min
